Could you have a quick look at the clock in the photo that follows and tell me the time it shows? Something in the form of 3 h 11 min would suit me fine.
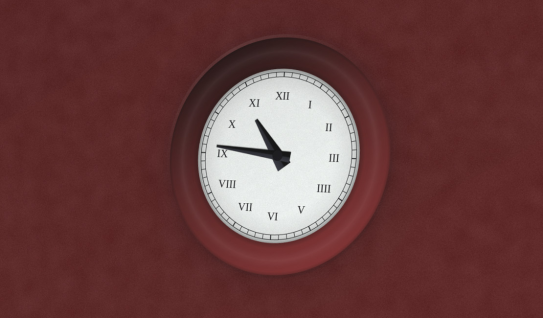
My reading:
10 h 46 min
